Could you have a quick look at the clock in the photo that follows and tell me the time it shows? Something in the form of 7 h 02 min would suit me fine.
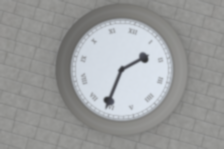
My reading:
1 h 31 min
